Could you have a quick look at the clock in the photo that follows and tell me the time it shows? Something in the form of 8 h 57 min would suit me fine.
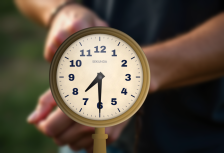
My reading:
7 h 30 min
